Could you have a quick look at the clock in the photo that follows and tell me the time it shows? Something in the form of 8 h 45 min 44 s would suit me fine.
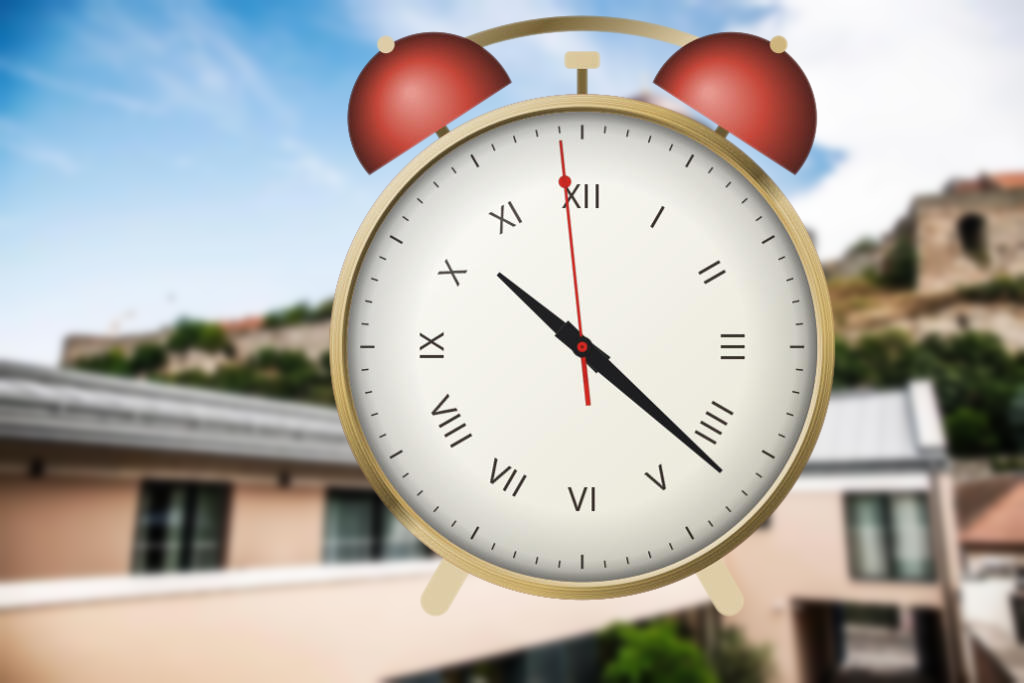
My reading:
10 h 21 min 59 s
